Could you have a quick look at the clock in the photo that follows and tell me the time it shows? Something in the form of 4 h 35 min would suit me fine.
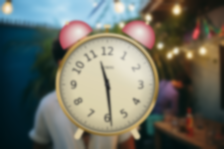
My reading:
11 h 29 min
